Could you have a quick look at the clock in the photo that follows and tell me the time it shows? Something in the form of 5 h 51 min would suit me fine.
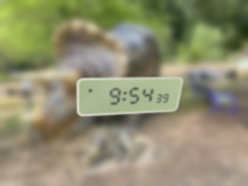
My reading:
9 h 54 min
